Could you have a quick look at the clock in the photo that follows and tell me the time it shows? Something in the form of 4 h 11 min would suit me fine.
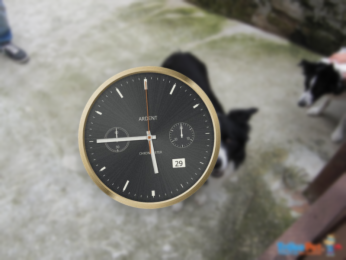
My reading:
5 h 45 min
